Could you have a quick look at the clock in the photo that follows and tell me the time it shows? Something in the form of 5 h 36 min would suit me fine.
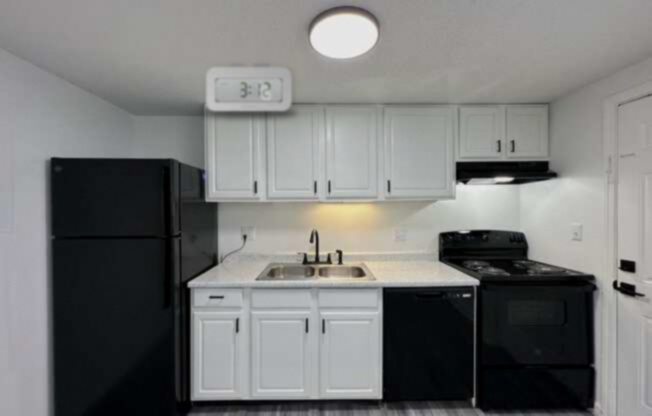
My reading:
3 h 12 min
